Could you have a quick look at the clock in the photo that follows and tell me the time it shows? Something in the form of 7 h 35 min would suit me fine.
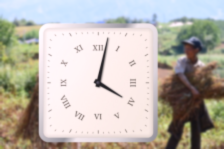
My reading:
4 h 02 min
